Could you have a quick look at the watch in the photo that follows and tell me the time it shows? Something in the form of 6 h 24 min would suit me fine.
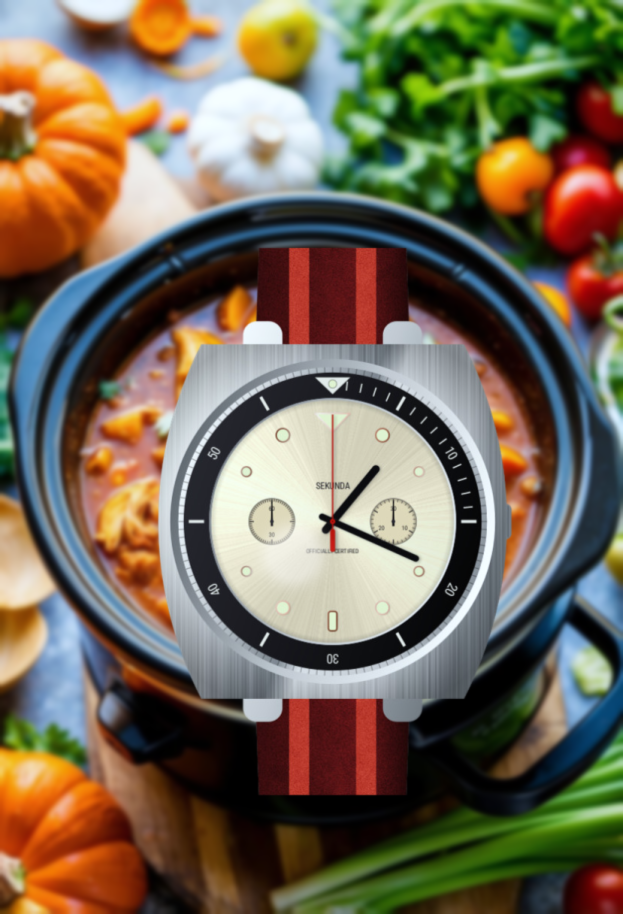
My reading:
1 h 19 min
